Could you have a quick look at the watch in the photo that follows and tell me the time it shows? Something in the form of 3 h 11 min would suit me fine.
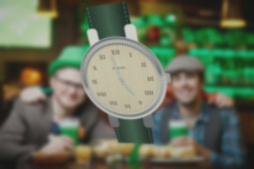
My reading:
4 h 58 min
